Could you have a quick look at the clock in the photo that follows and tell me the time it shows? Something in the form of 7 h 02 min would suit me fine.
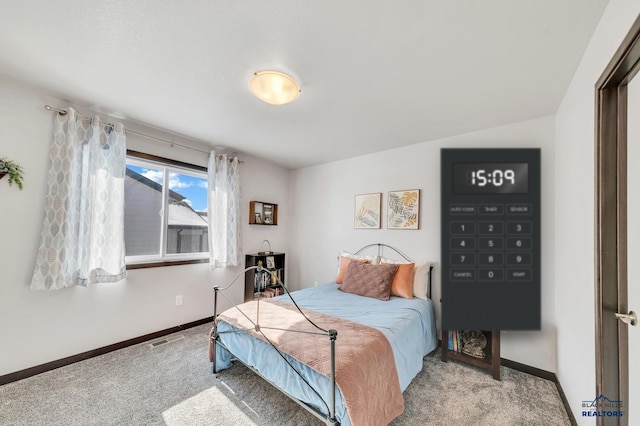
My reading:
15 h 09 min
